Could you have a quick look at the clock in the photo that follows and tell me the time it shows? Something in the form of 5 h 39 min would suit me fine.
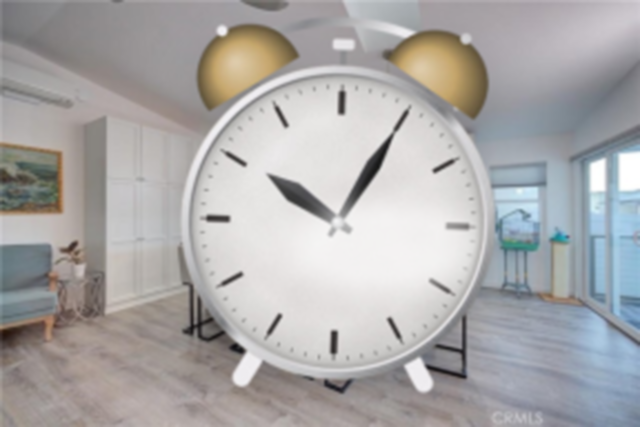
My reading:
10 h 05 min
